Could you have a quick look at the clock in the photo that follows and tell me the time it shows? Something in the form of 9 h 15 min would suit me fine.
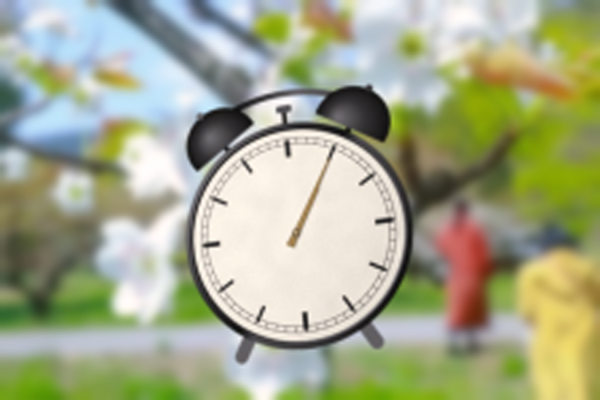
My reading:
1 h 05 min
